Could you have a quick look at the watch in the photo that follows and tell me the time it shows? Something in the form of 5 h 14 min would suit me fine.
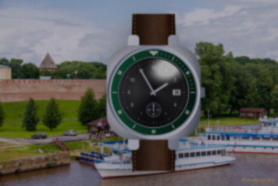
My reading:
1 h 55 min
